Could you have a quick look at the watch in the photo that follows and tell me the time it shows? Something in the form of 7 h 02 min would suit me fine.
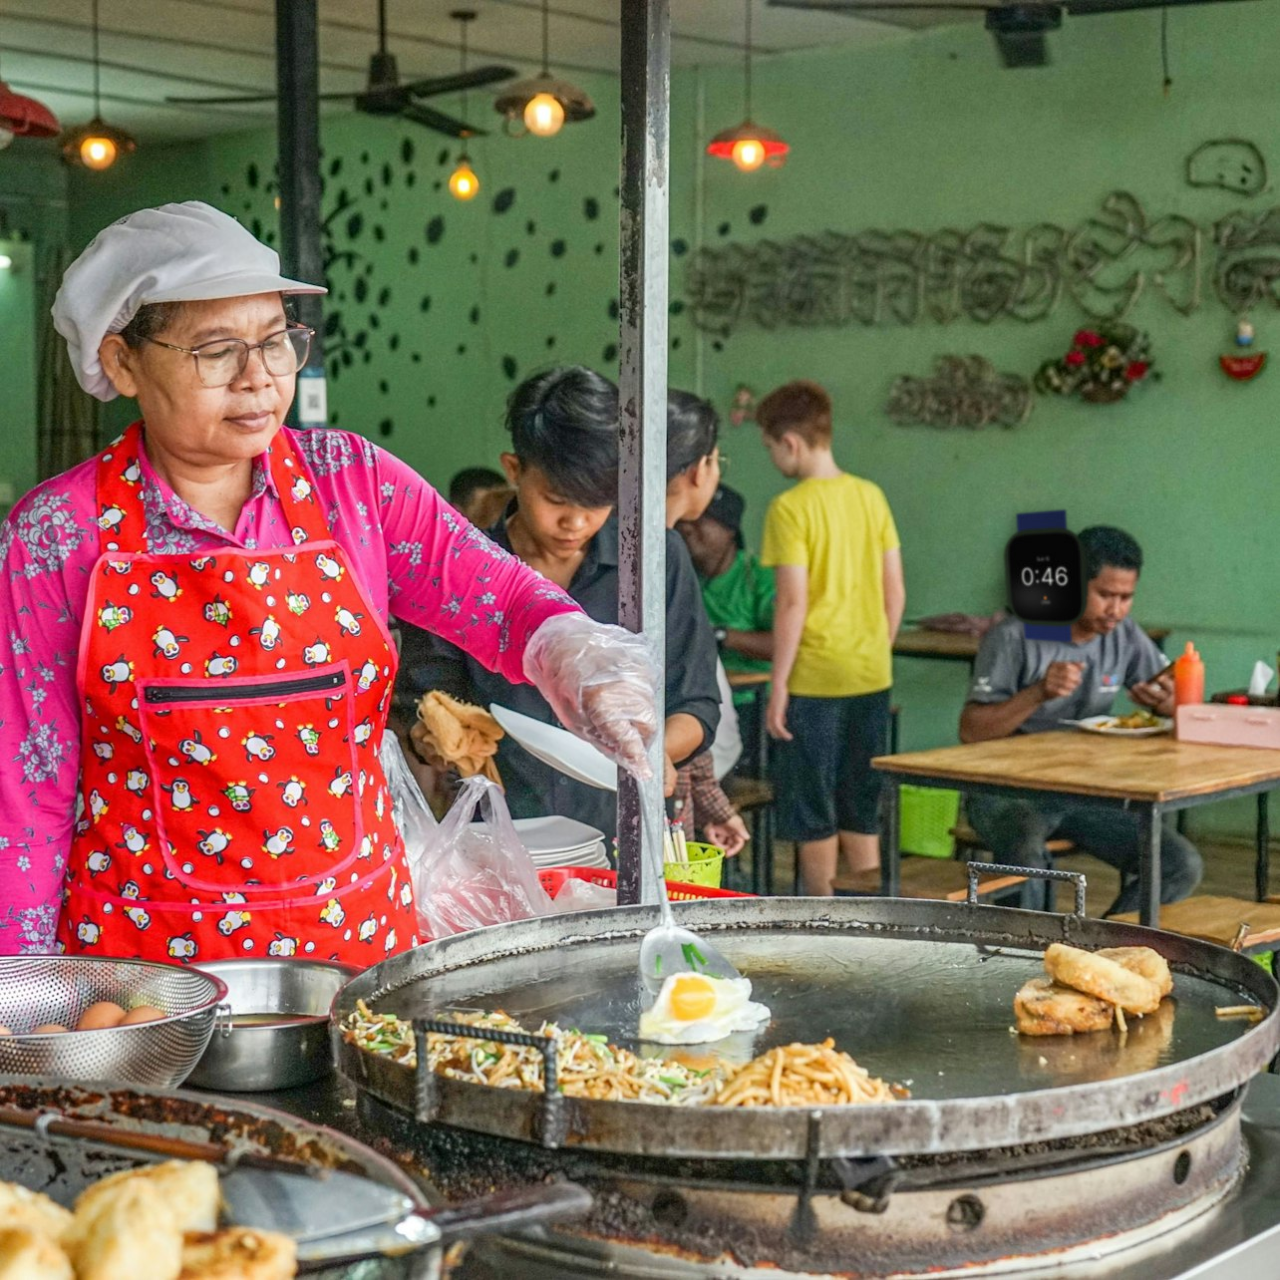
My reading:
0 h 46 min
